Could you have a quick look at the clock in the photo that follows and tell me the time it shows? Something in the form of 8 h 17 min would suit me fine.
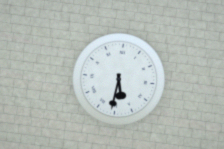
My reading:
5 h 31 min
